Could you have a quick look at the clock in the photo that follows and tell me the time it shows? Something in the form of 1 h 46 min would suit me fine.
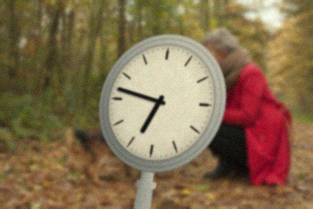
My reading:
6 h 47 min
